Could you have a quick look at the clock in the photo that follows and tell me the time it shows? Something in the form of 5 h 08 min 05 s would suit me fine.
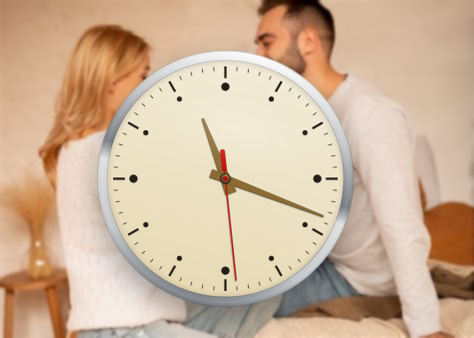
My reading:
11 h 18 min 29 s
